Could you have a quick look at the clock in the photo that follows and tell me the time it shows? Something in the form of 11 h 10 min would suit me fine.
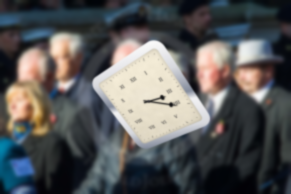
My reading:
3 h 21 min
